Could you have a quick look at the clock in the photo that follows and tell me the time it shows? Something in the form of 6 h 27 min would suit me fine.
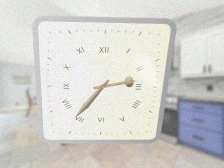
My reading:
2 h 36 min
